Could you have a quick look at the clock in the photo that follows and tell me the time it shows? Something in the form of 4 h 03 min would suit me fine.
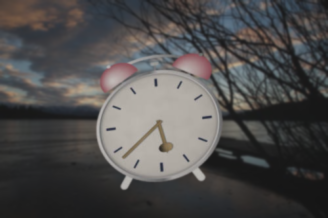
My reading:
5 h 38 min
